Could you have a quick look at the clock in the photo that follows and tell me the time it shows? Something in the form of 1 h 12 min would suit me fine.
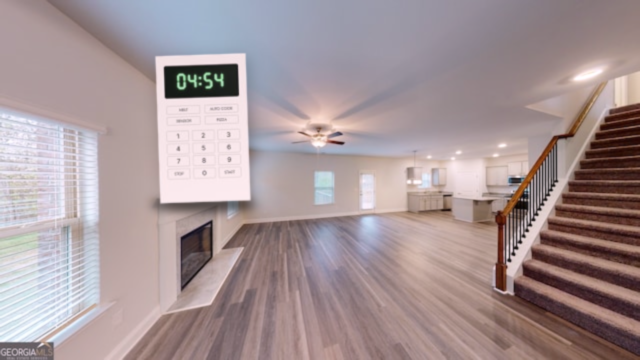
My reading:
4 h 54 min
